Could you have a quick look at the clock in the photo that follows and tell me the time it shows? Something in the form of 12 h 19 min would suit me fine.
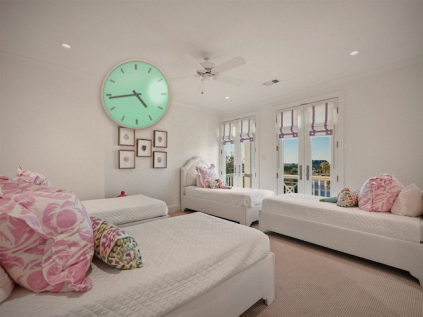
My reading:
4 h 44 min
